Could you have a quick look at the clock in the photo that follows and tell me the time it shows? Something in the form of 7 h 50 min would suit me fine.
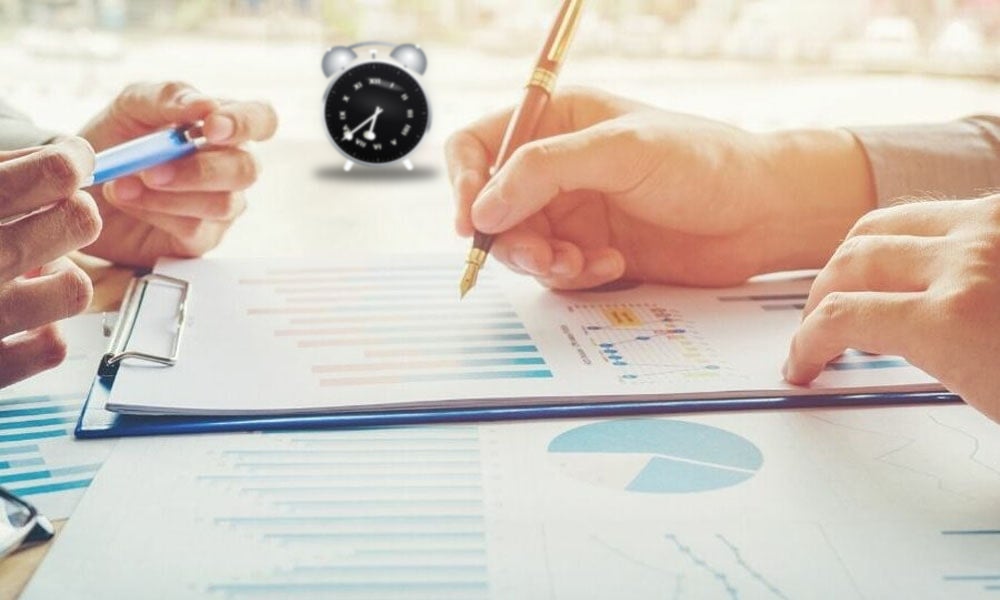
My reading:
6 h 39 min
